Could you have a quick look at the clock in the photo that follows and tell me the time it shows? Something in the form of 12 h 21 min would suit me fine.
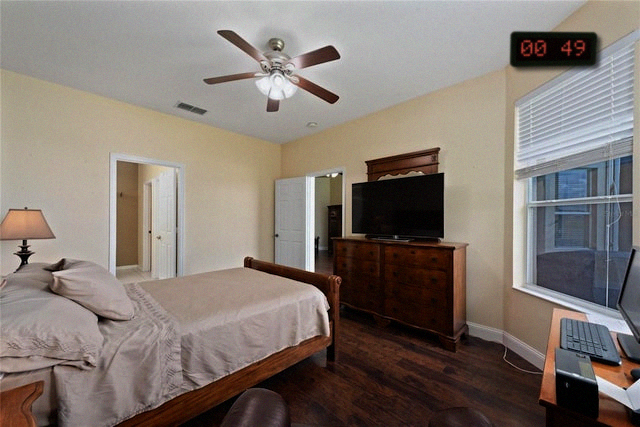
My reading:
0 h 49 min
